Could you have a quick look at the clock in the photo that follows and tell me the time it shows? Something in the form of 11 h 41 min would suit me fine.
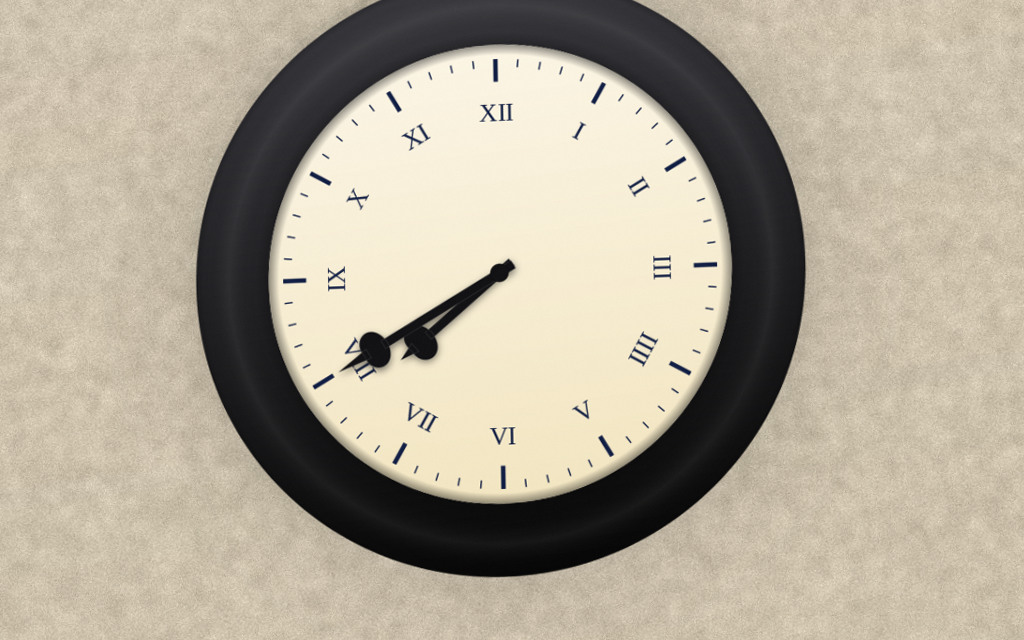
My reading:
7 h 40 min
